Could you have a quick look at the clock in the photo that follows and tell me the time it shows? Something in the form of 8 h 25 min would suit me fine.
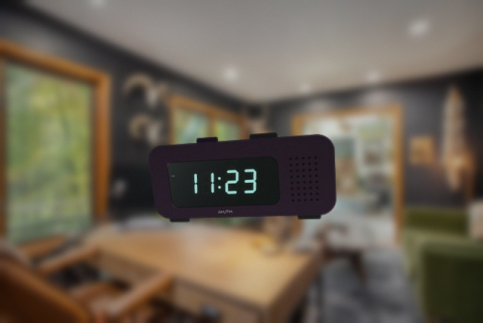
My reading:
11 h 23 min
